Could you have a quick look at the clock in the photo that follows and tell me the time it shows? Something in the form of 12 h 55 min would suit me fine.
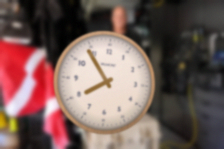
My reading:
7 h 54 min
